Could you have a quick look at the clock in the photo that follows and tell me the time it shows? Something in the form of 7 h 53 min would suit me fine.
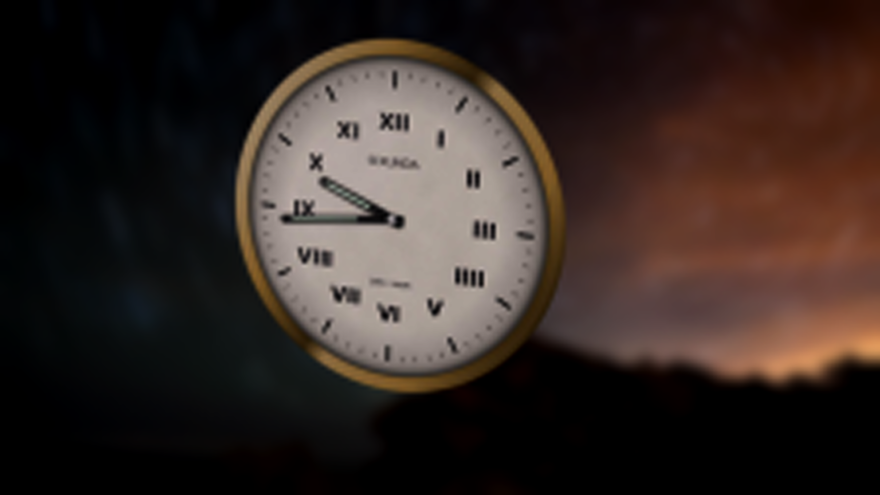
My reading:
9 h 44 min
